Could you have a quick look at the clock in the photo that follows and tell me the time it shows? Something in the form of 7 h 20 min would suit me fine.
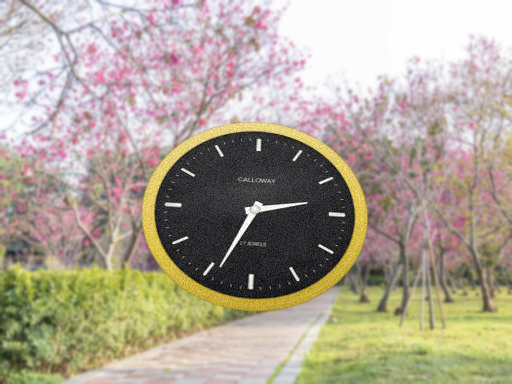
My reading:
2 h 34 min
